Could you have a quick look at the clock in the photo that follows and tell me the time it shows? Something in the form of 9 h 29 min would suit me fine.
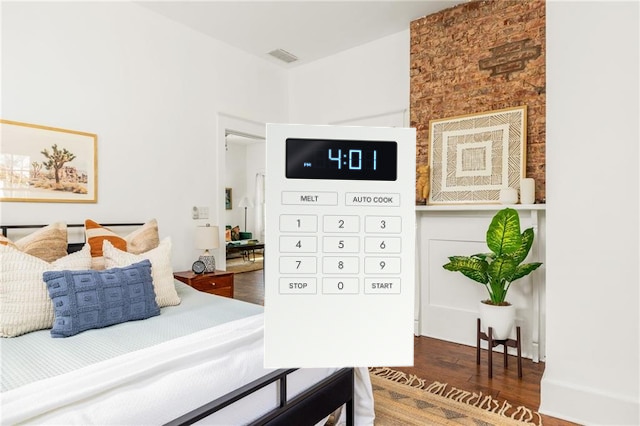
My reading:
4 h 01 min
